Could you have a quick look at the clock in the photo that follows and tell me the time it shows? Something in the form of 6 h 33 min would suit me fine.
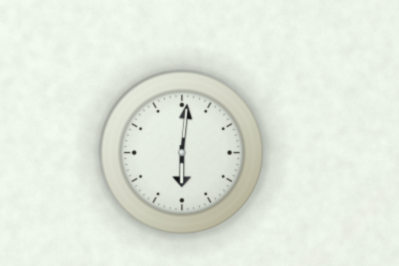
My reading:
6 h 01 min
